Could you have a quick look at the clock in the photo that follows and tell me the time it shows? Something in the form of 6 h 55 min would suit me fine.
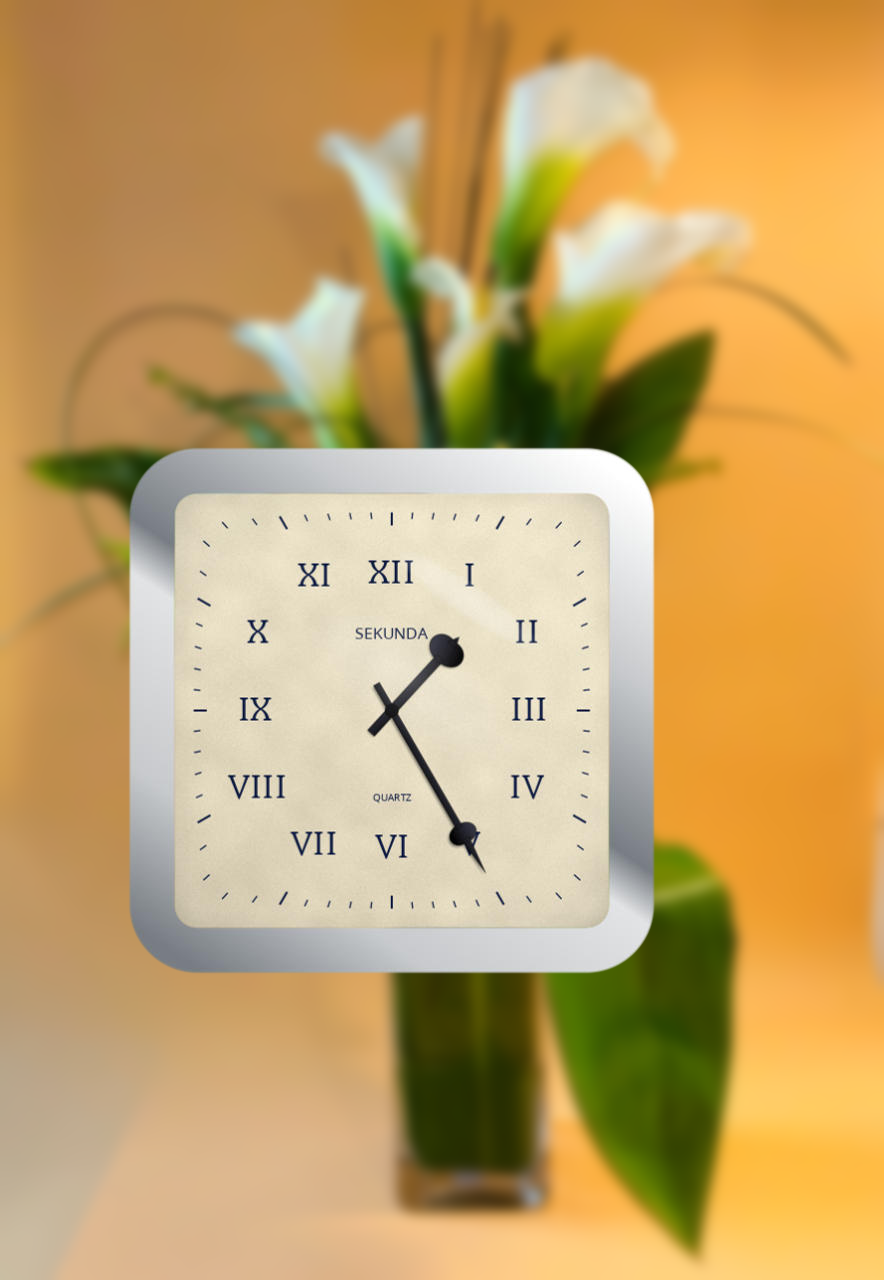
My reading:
1 h 25 min
